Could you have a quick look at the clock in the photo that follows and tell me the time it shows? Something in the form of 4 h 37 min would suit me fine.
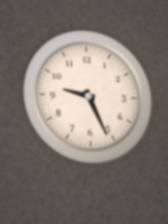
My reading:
9 h 26 min
